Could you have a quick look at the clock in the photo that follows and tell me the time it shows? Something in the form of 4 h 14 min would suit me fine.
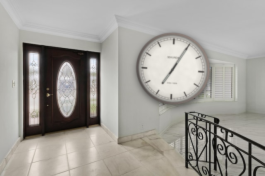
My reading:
7 h 05 min
